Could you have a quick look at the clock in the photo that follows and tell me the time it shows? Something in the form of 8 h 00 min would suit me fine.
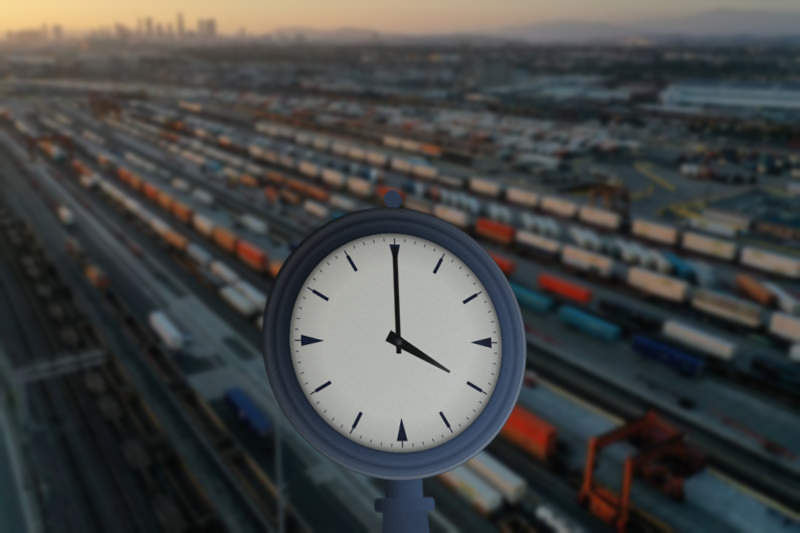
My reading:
4 h 00 min
